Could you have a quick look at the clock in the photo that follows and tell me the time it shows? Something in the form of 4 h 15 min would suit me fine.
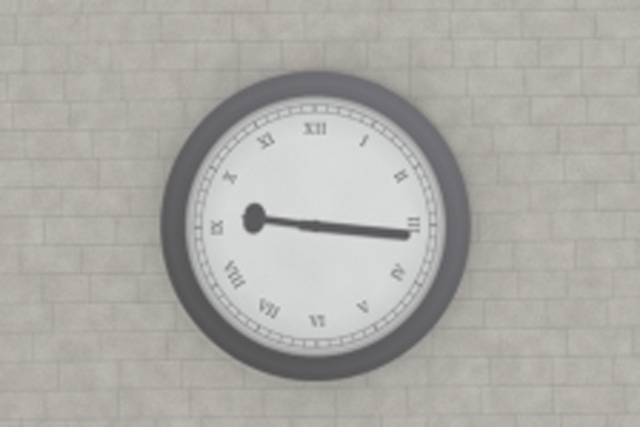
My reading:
9 h 16 min
